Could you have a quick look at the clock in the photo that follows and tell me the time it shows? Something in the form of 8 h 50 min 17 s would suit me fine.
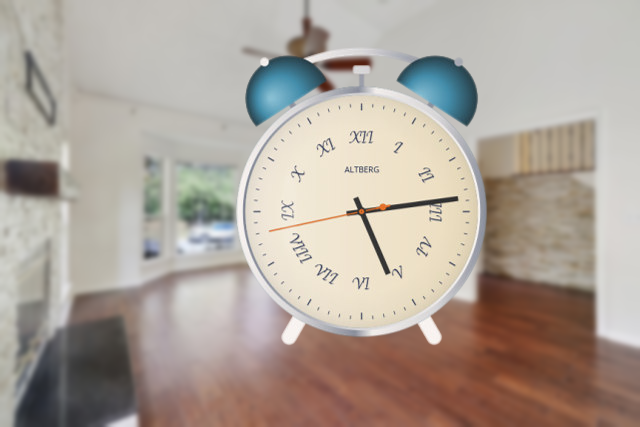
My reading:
5 h 13 min 43 s
